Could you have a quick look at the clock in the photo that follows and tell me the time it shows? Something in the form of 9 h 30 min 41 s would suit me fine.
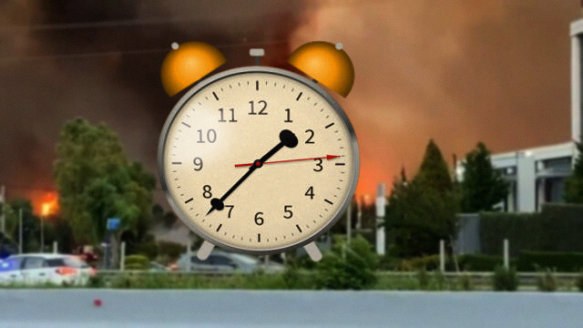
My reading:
1 h 37 min 14 s
